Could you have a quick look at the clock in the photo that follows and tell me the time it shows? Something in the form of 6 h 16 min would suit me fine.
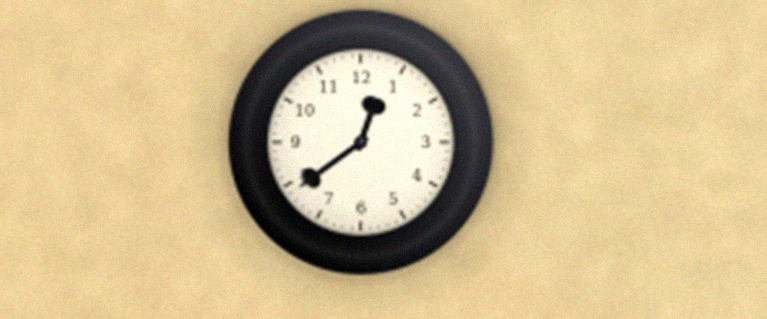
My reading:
12 h 39 min
